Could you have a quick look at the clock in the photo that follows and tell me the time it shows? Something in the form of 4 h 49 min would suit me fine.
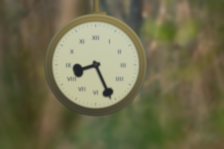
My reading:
8 h 26 min
